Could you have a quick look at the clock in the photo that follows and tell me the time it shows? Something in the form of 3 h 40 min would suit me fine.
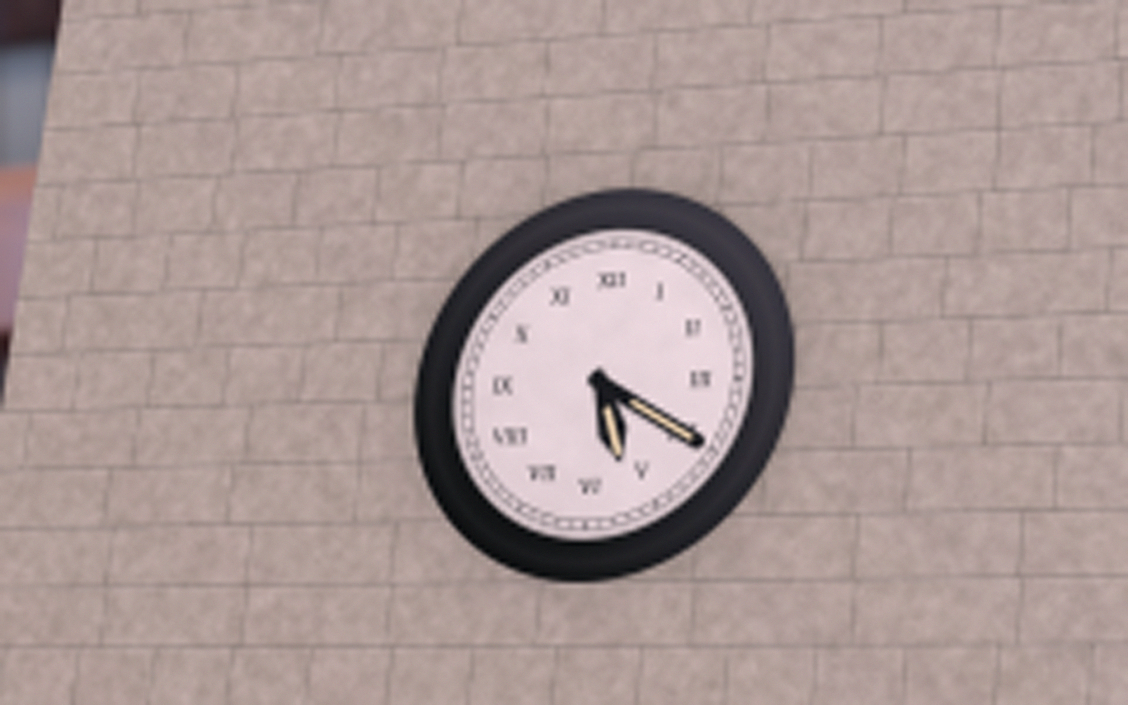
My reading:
5 h 20 min
